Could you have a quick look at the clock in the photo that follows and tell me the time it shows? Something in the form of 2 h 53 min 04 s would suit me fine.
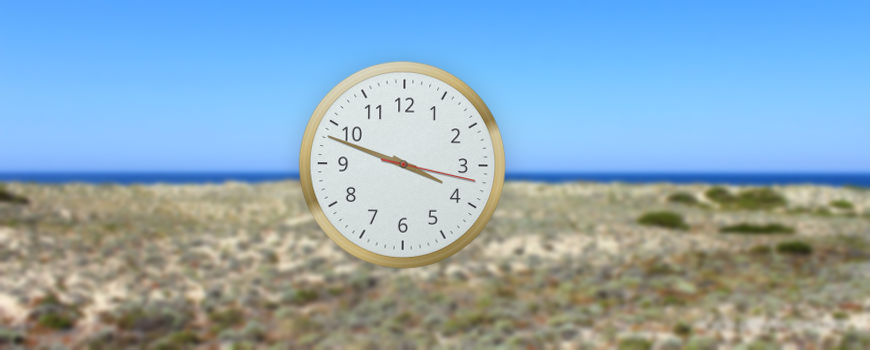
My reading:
3 h 48 min 17 s
